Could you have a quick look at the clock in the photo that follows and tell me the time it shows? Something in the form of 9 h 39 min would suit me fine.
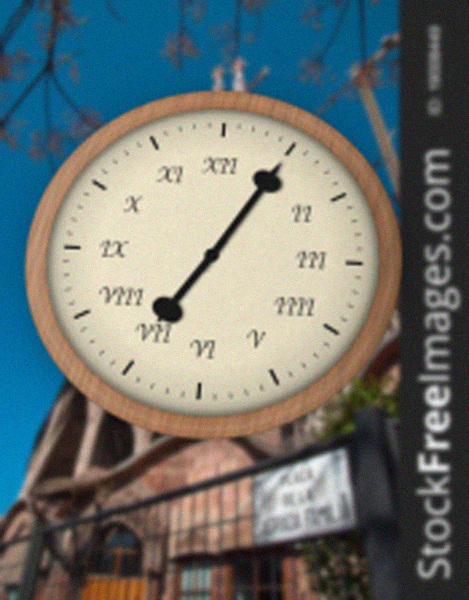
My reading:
7 h 05 min
